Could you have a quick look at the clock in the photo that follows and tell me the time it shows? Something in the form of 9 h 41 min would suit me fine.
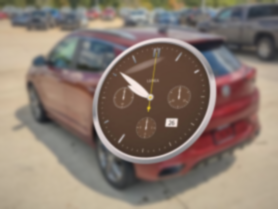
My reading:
9 h 51 min
